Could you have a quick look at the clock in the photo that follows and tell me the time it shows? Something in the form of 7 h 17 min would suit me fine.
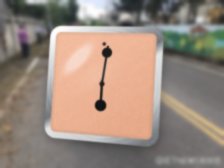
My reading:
6 h 01 min
